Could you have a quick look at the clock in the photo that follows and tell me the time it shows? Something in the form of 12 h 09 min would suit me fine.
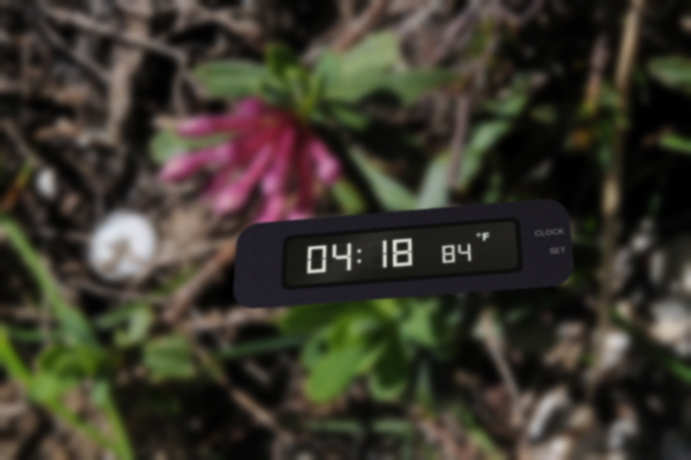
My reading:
4 h 18 min
